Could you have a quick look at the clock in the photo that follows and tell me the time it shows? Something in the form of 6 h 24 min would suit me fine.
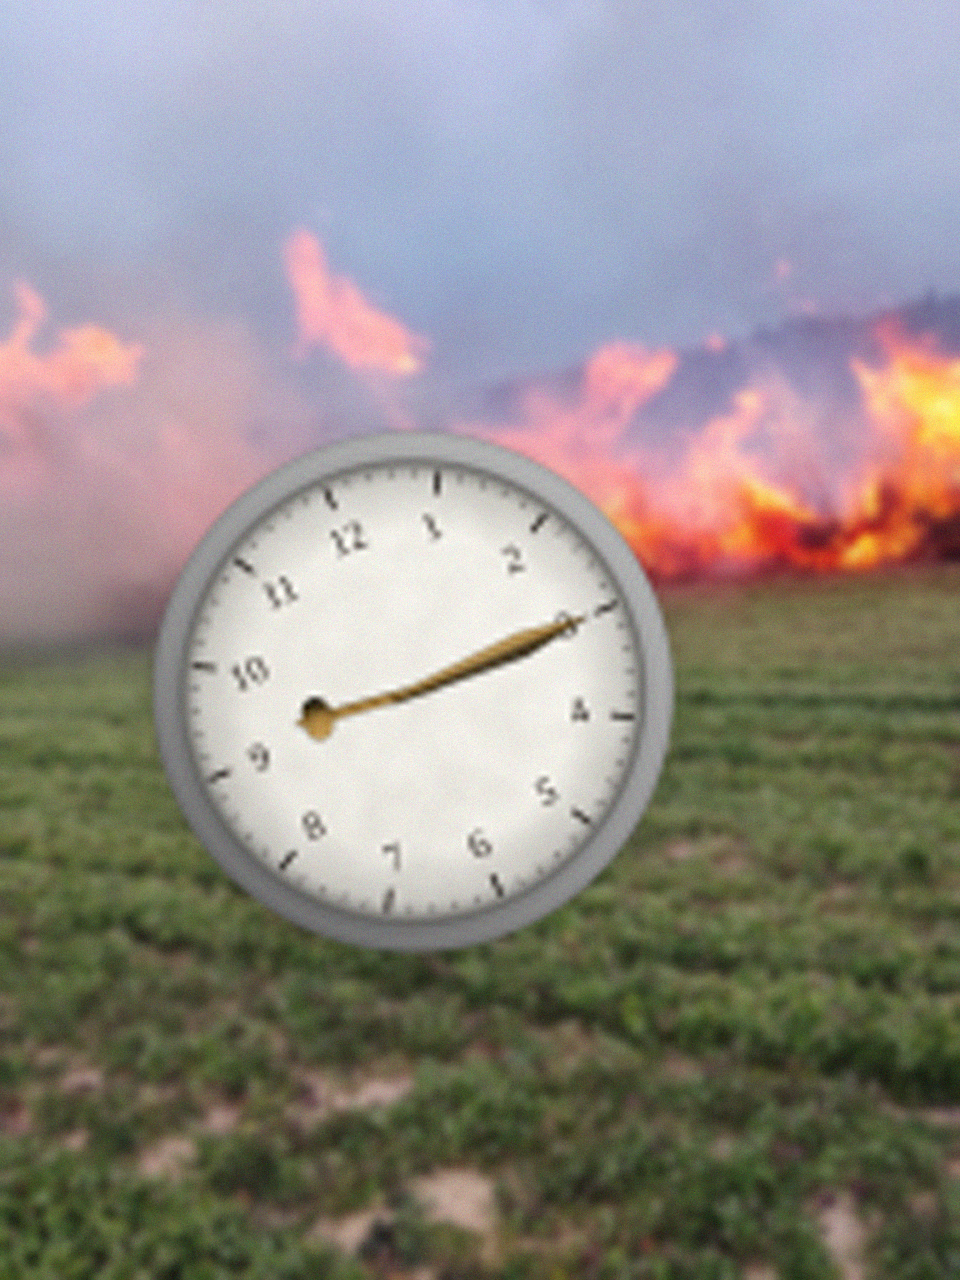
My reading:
9 h 15 min
